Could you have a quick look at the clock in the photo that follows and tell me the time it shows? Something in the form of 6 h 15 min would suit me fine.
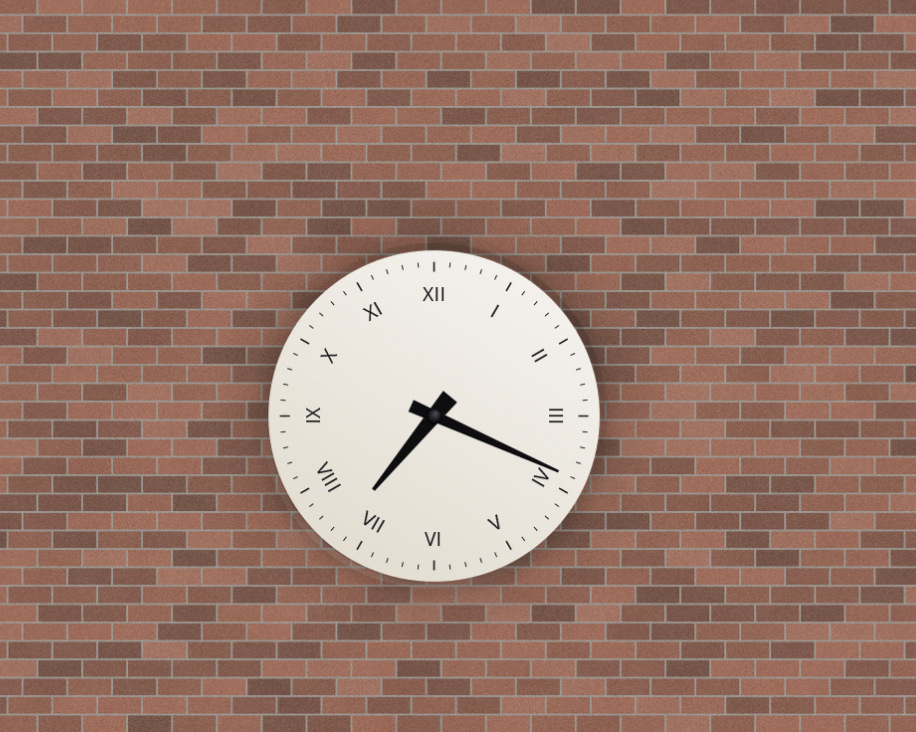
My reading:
7 h 19 min
